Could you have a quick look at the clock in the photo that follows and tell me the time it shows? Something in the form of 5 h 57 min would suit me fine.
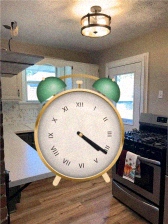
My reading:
4 h 21 min
